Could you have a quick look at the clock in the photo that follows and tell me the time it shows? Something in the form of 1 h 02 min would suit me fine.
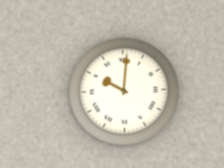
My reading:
10 h 01 min
